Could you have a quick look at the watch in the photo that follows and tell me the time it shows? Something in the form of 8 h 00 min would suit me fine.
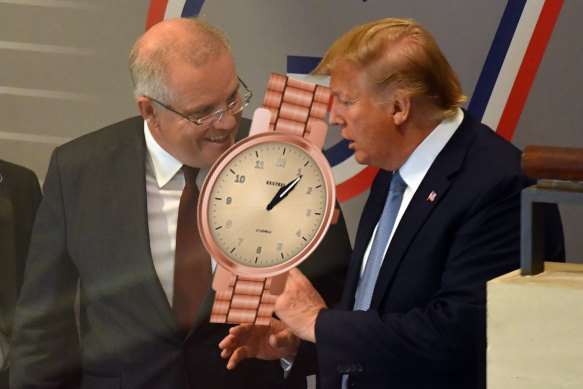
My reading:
1 h 06 min
